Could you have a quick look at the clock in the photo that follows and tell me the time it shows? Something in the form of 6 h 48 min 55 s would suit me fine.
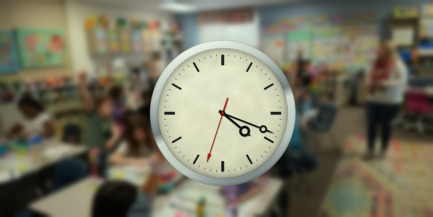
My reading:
4 h 18 min 33 s
